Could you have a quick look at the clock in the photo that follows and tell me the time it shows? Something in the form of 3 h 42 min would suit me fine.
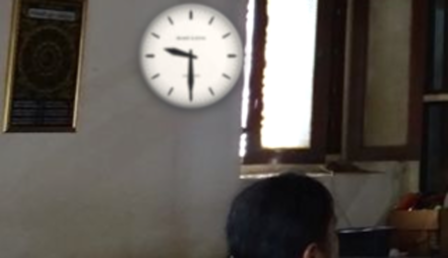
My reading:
9 h 30 min
